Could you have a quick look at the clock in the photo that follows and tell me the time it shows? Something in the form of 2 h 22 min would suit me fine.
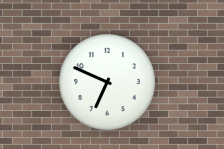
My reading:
6 h 49 min
